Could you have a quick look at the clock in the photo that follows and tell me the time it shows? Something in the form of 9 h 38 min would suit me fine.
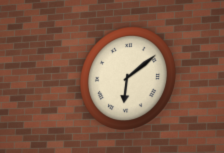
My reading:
6 h 09 min
